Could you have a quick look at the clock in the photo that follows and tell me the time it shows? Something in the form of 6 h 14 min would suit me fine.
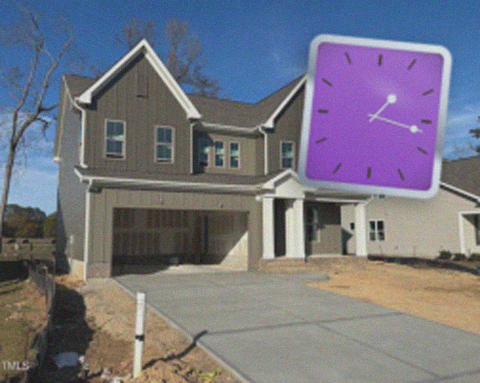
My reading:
1 h 17 min
